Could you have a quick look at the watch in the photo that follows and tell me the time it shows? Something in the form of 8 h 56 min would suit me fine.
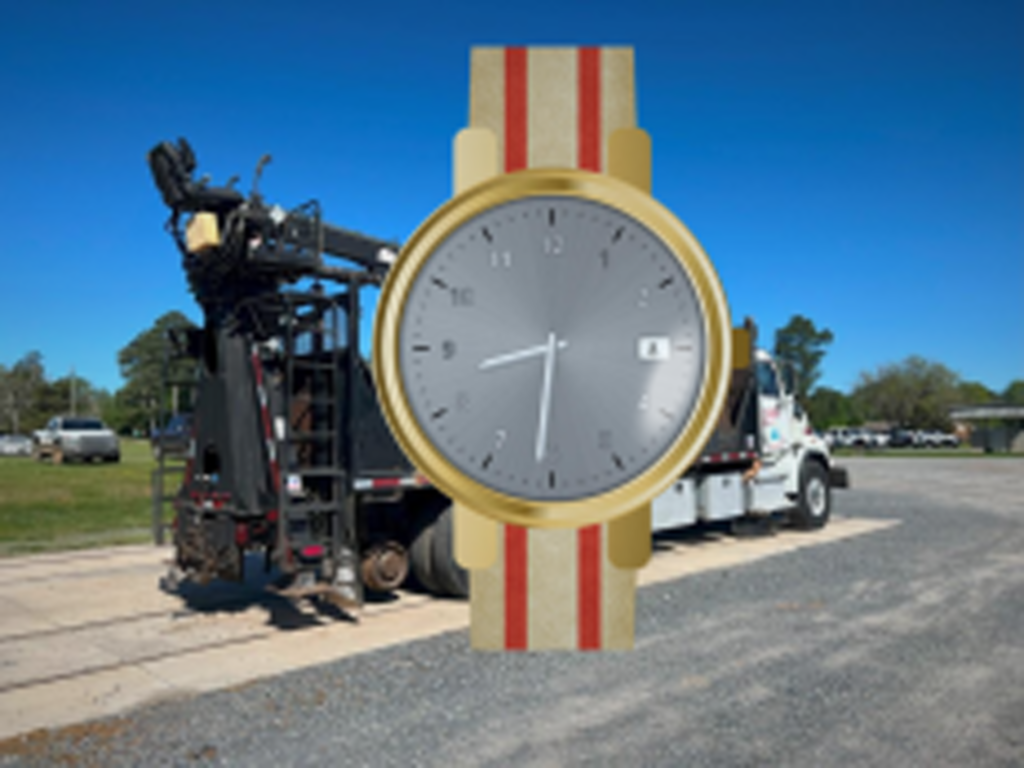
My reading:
8 h 31 min
